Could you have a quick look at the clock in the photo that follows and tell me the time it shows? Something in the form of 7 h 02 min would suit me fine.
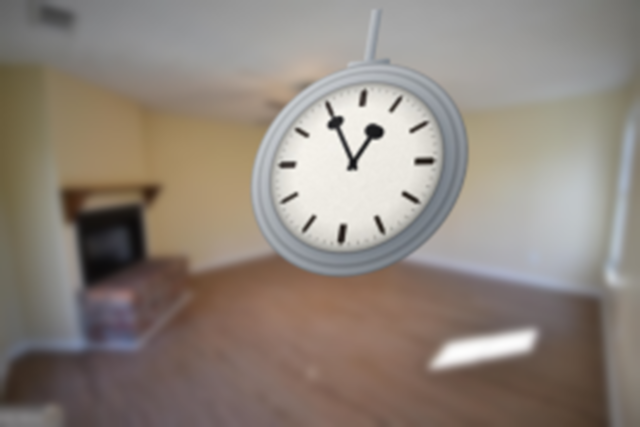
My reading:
12 h 55 min
